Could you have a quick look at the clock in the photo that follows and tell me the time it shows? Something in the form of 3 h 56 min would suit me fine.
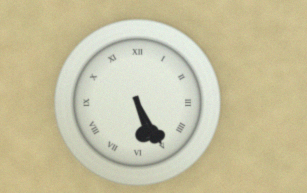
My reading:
5 h 25 min
